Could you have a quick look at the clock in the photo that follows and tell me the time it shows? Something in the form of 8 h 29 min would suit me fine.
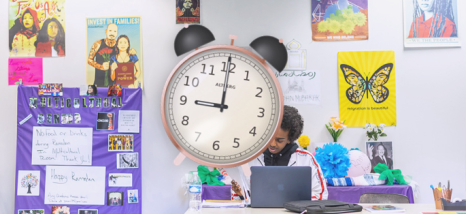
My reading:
9 h 00 min
